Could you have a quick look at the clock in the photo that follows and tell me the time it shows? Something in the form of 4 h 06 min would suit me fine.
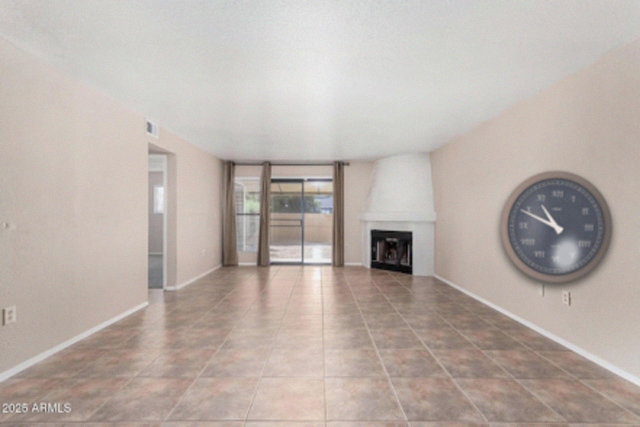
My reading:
10 h 49 min
